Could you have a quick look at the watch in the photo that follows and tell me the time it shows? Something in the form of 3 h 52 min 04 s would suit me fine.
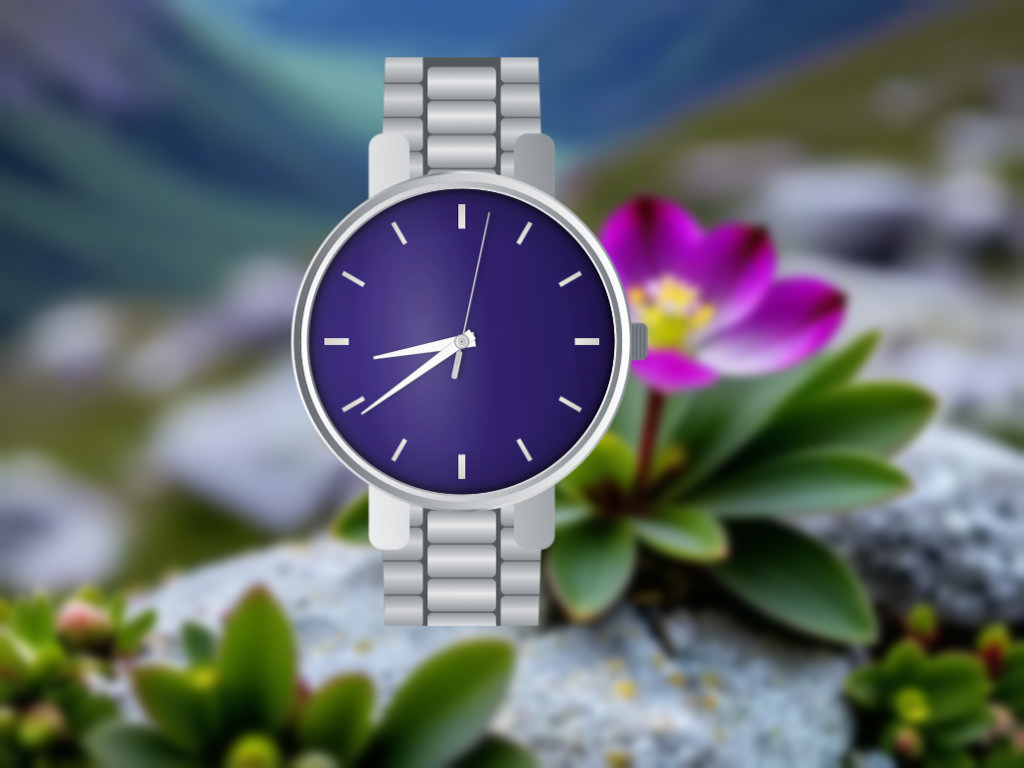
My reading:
8 h 39 min 02 s
